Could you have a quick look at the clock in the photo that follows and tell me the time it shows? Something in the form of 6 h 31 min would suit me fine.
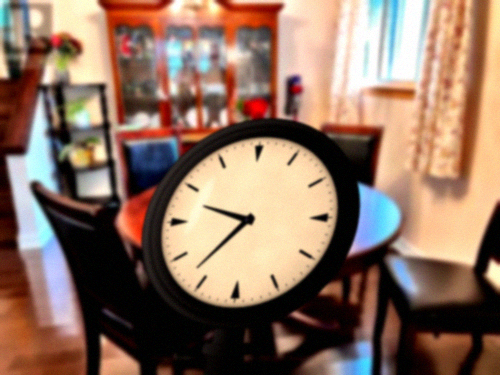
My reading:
9 h 37 min
